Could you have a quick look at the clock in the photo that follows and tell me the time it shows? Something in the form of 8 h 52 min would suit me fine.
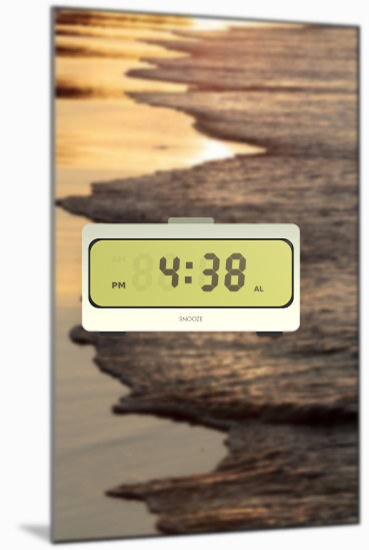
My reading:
4 h 38 min
